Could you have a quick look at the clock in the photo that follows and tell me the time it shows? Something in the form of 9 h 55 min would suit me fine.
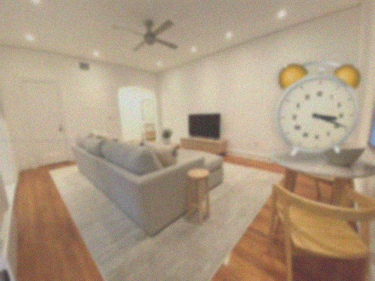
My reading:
3 h 19 min
